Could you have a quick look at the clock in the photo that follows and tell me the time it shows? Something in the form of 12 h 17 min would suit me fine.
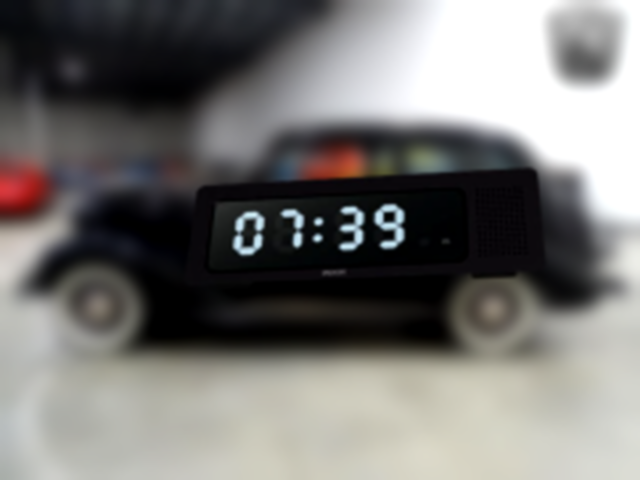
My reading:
7 h 39 min
